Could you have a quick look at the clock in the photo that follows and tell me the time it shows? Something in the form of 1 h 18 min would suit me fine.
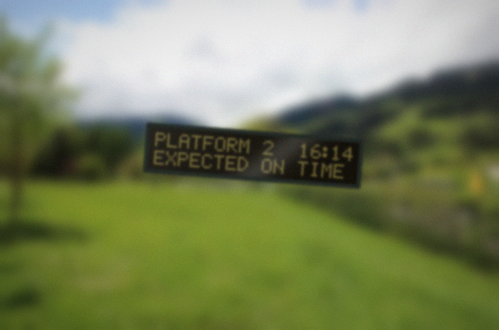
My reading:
16 h 14 min
